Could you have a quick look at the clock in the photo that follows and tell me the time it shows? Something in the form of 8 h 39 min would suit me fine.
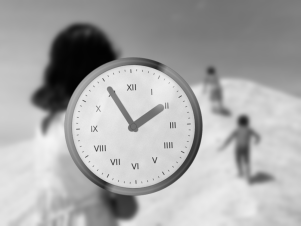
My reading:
1 h 55 min
